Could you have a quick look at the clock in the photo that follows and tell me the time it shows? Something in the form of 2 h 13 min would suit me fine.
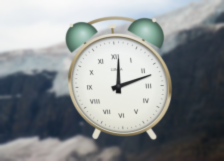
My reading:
12 h 12 min
